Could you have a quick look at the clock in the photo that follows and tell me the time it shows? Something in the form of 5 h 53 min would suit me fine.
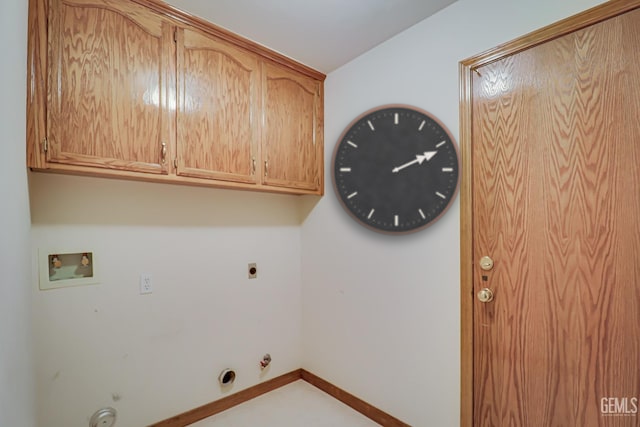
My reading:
2 h 11 min
